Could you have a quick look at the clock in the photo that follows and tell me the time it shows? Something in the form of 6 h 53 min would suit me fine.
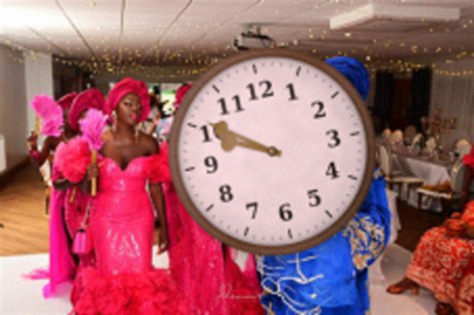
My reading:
9 h 51 min
